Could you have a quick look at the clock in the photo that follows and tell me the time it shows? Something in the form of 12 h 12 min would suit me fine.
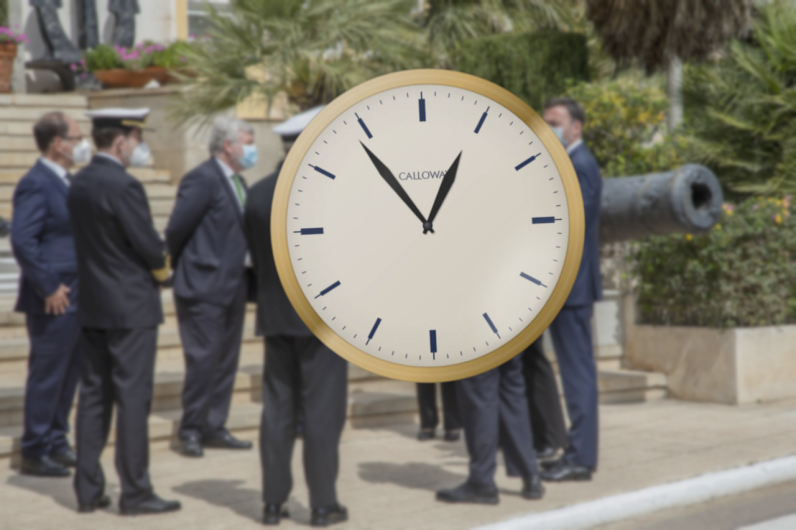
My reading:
12 h 54 min
